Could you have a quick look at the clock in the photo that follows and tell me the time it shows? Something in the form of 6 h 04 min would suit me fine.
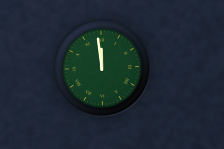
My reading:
11 h 59 min
